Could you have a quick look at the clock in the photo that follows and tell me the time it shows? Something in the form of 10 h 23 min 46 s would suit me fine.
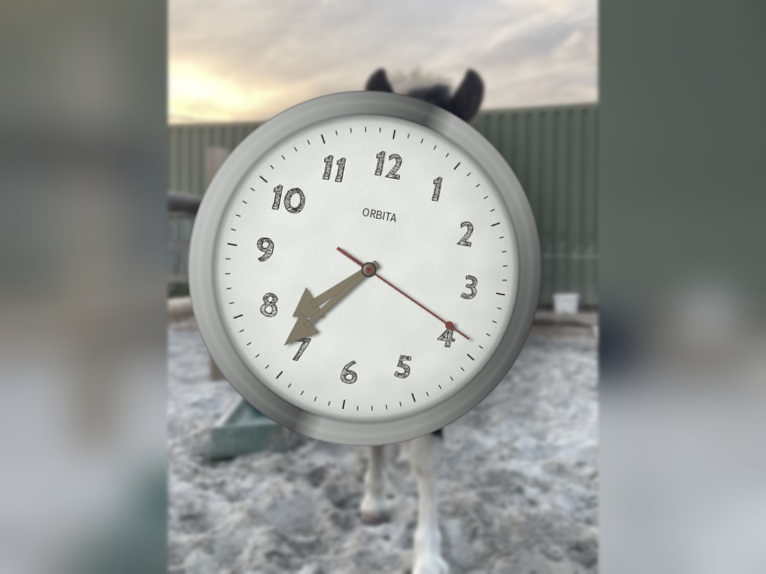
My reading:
7 h 36 min 19 s
